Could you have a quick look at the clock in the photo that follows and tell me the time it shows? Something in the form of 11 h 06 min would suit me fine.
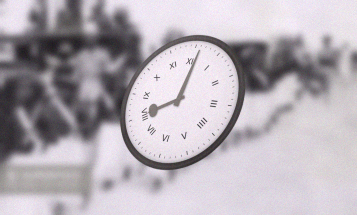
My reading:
8 h 01 min
